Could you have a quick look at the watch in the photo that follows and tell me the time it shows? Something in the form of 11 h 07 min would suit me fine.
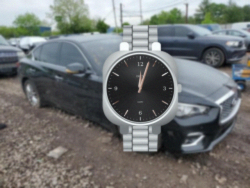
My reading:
12 h 03 min
